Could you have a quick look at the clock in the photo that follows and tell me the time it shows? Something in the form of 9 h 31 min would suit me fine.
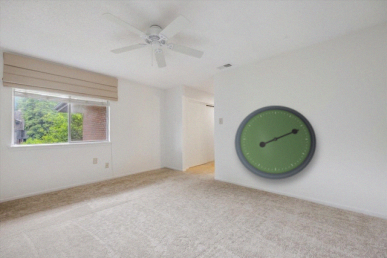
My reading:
8 h 11 min
